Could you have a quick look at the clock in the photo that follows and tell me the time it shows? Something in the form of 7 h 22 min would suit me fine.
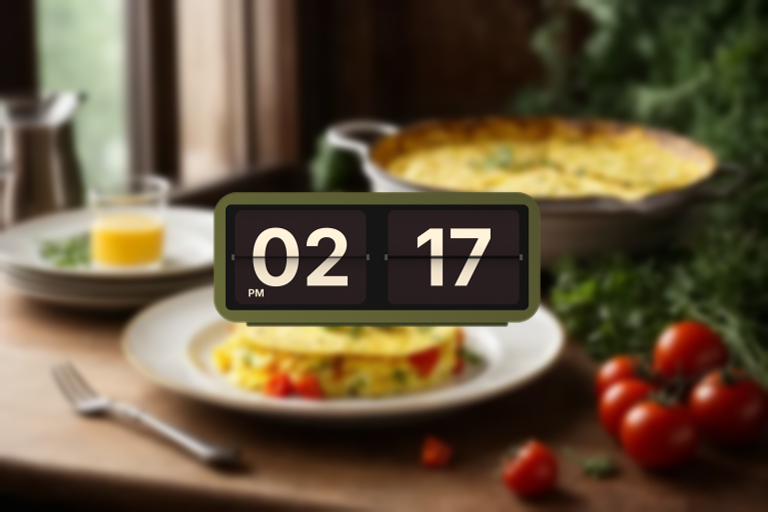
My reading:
2 h 17 min
